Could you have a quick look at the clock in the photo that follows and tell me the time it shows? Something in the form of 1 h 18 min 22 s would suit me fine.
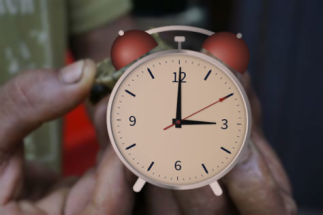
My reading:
3 h 00 min 10 s
